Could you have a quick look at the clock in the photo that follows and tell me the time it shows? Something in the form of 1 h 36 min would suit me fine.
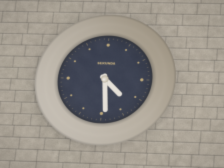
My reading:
4 h 29 min
